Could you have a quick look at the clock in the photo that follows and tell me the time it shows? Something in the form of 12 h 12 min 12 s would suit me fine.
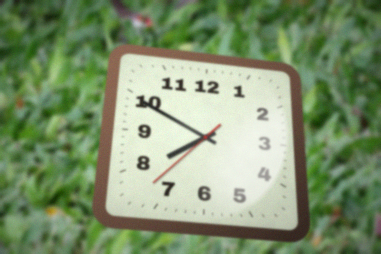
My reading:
7 h 49 min 37 s
